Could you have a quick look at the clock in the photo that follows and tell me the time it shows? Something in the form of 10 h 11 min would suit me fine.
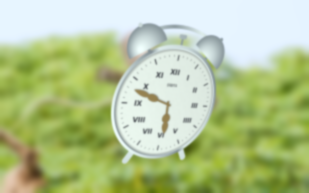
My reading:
5 h 48 min
